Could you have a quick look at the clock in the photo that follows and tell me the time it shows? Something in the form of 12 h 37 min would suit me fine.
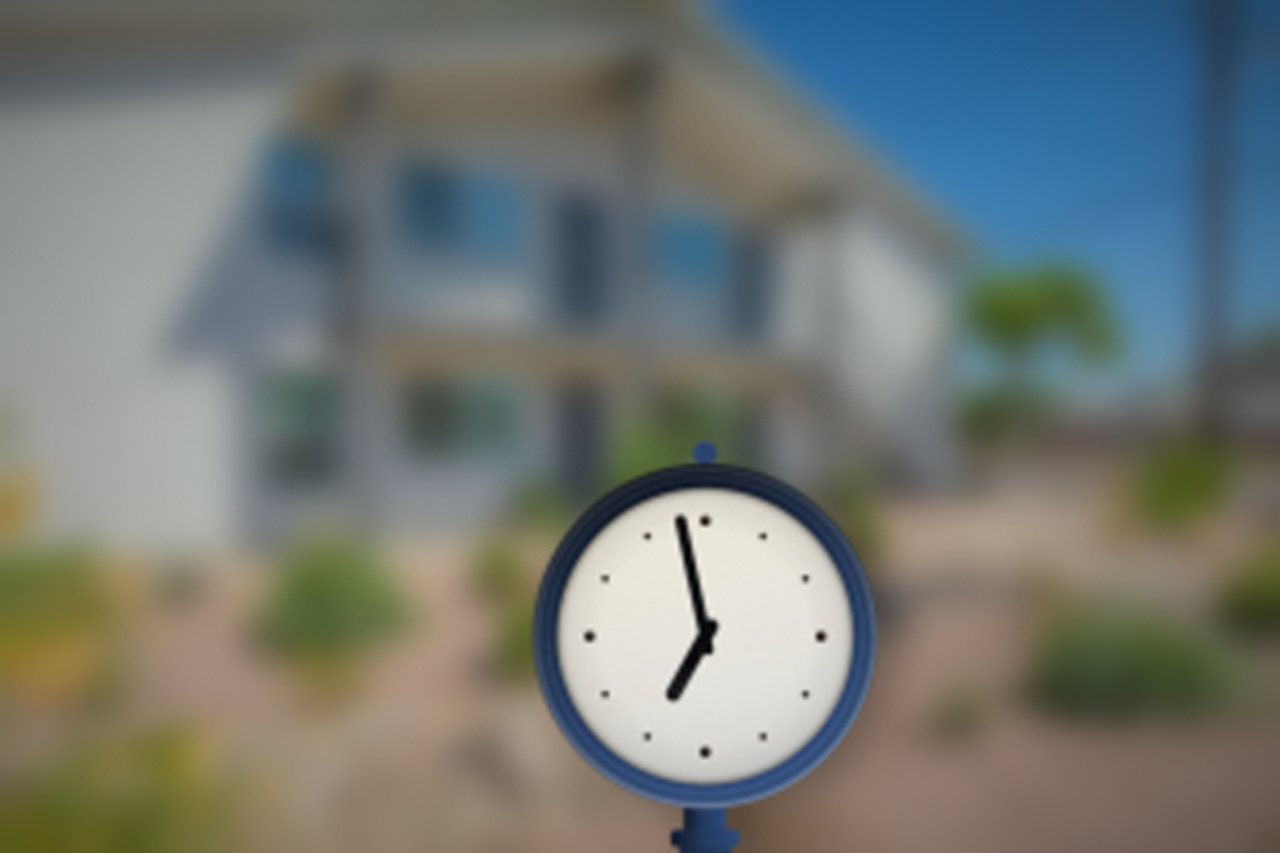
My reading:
6 h 58 min
